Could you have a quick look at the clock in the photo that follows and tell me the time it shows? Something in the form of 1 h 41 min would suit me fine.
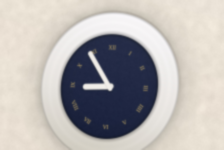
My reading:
8 h 54 min
